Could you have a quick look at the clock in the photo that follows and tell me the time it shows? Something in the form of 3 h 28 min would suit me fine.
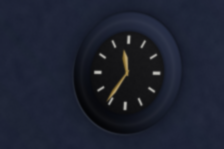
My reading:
11 h 36 min
